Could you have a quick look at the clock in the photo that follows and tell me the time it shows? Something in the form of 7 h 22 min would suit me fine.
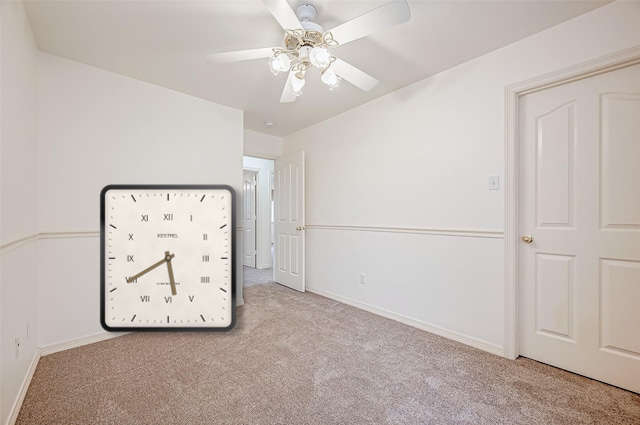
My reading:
5 h 40 min
